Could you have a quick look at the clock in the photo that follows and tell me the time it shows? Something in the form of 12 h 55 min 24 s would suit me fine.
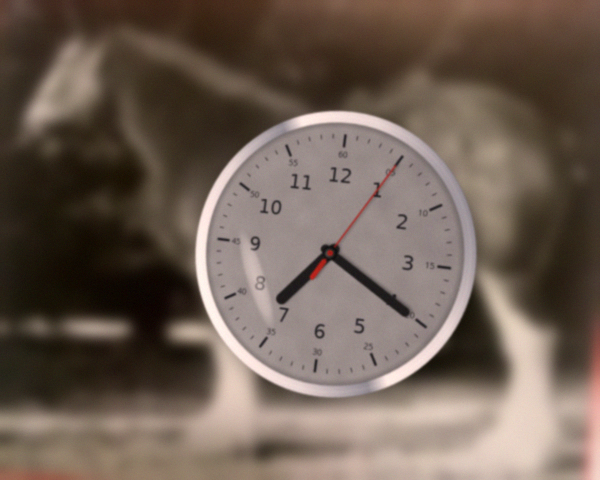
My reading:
7 h 20 min 05 s
